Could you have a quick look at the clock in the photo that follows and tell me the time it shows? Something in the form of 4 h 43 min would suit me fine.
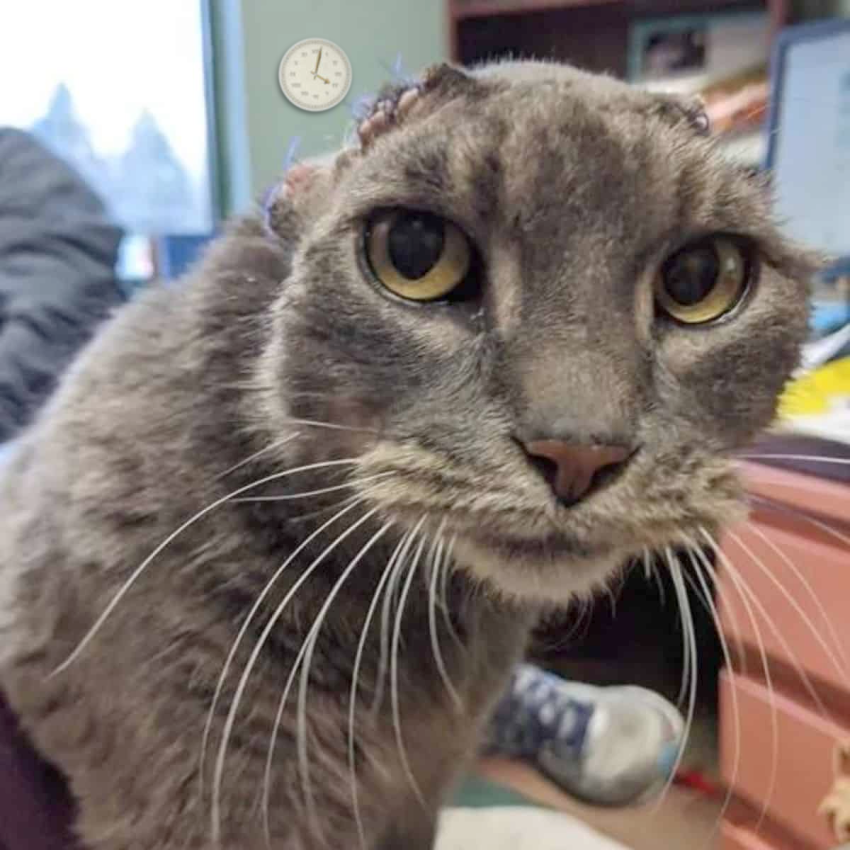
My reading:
4 h 02 min
